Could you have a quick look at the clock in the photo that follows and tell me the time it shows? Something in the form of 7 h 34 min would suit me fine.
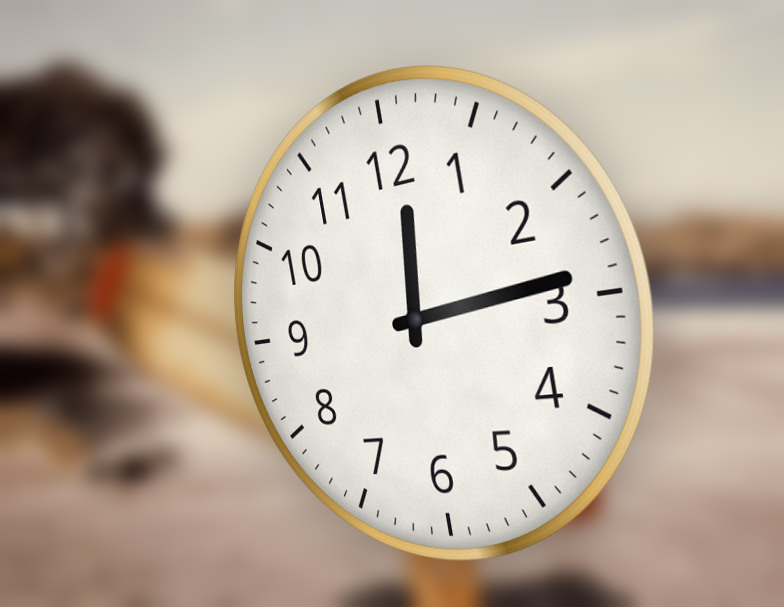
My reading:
12 h 14 min
